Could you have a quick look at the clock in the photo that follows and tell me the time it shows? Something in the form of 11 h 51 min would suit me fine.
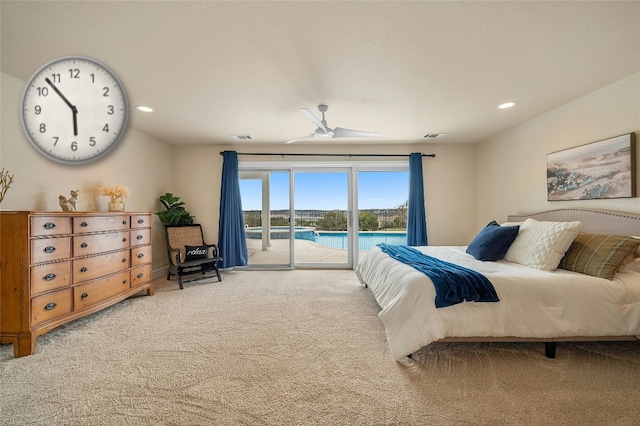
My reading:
5 h 53 min
